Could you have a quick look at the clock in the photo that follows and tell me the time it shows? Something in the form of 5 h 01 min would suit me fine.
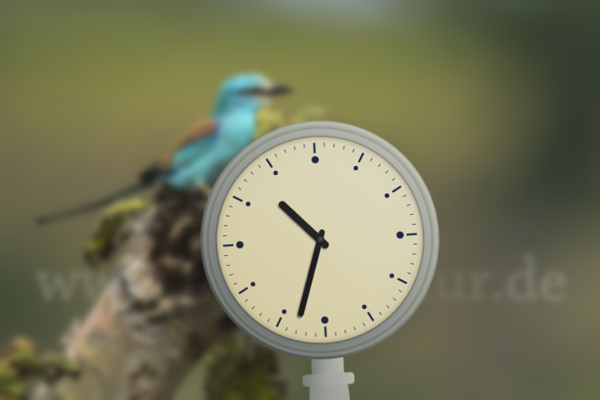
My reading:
10 h 33 min
